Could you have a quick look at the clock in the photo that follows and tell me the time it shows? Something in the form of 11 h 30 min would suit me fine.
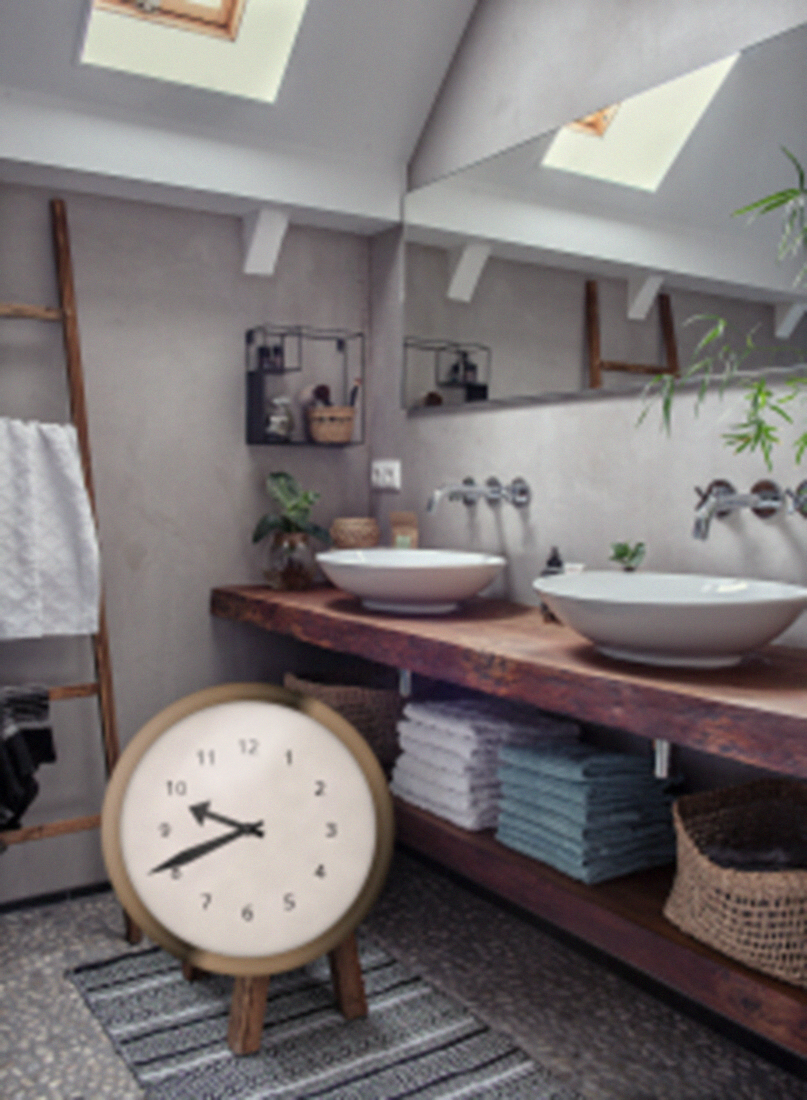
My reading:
9 h 41 min
